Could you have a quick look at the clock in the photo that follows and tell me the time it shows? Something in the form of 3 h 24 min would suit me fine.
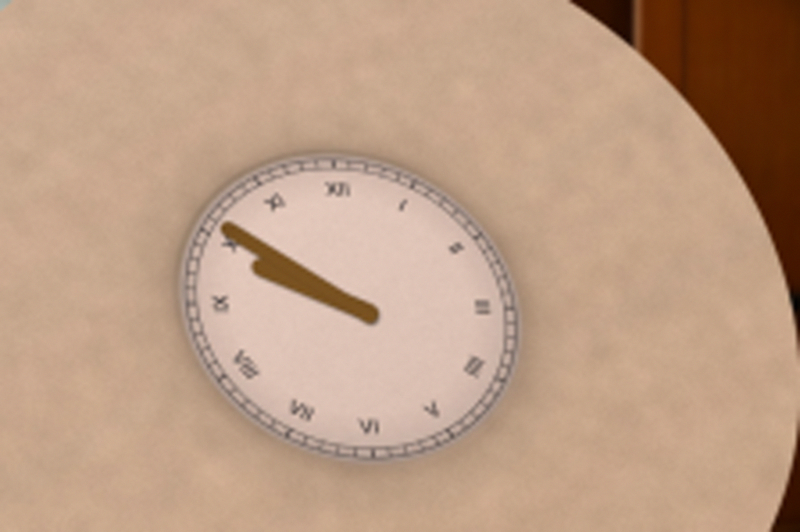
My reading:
9 h 51 min
